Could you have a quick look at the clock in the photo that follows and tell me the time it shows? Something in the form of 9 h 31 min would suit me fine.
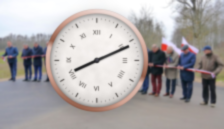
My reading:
8 h 11 min
